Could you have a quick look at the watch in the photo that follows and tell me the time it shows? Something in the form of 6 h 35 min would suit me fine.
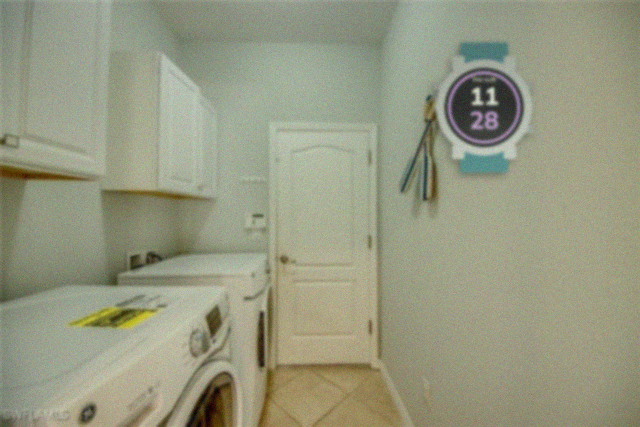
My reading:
11 h 28 min
